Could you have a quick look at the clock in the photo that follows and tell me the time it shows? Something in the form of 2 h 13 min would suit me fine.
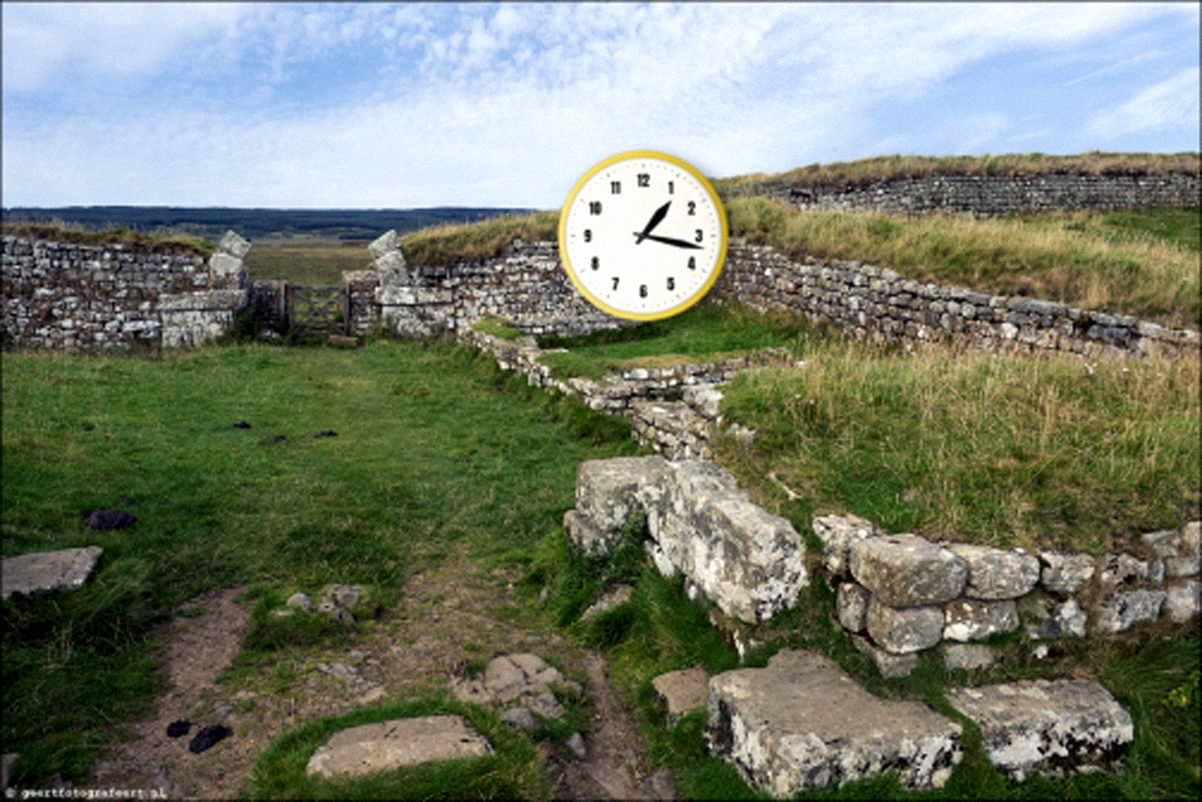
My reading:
1 h 17 min
